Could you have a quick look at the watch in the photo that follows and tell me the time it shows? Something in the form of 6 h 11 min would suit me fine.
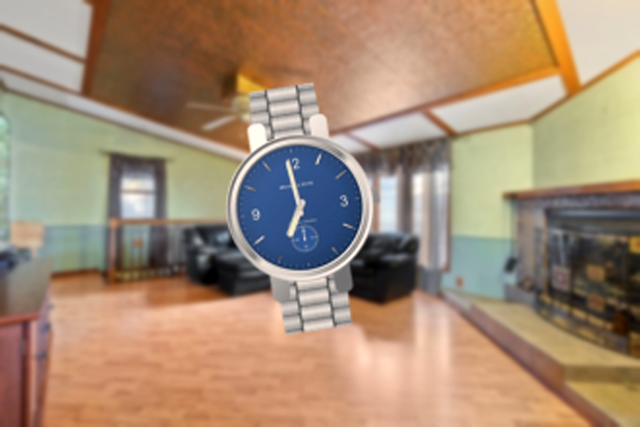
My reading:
6 h 59 min
